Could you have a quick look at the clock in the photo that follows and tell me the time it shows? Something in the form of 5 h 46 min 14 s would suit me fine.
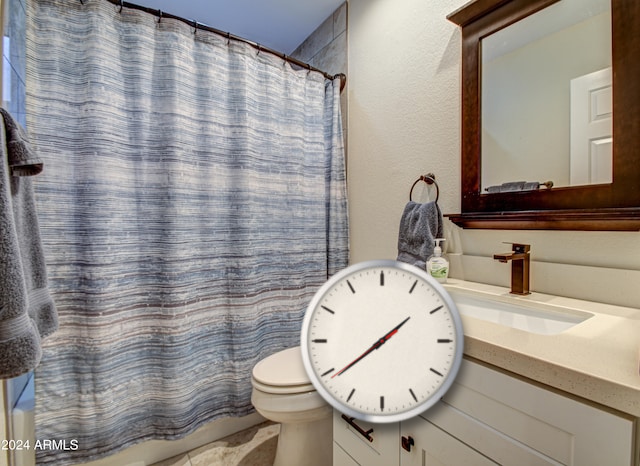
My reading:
1 h 38 min 39 s
